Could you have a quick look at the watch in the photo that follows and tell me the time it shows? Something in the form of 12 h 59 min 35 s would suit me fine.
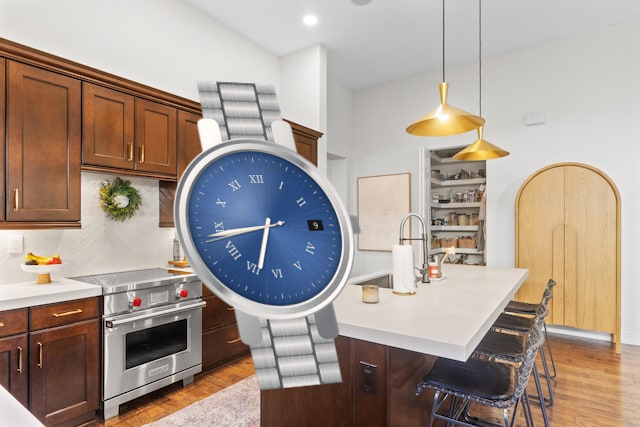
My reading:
6 h 43 min 43 s
